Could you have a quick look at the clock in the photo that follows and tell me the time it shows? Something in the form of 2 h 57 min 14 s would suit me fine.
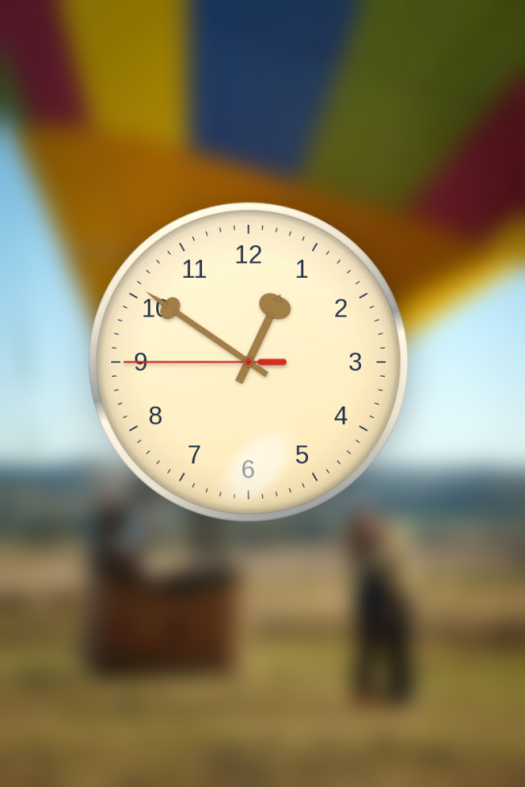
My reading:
12 h 50 min 45 s
